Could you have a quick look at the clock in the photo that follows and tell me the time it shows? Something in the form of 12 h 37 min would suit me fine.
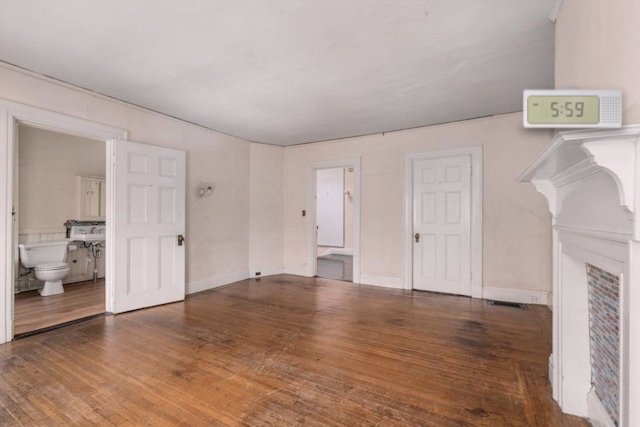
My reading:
5 h 59 min
